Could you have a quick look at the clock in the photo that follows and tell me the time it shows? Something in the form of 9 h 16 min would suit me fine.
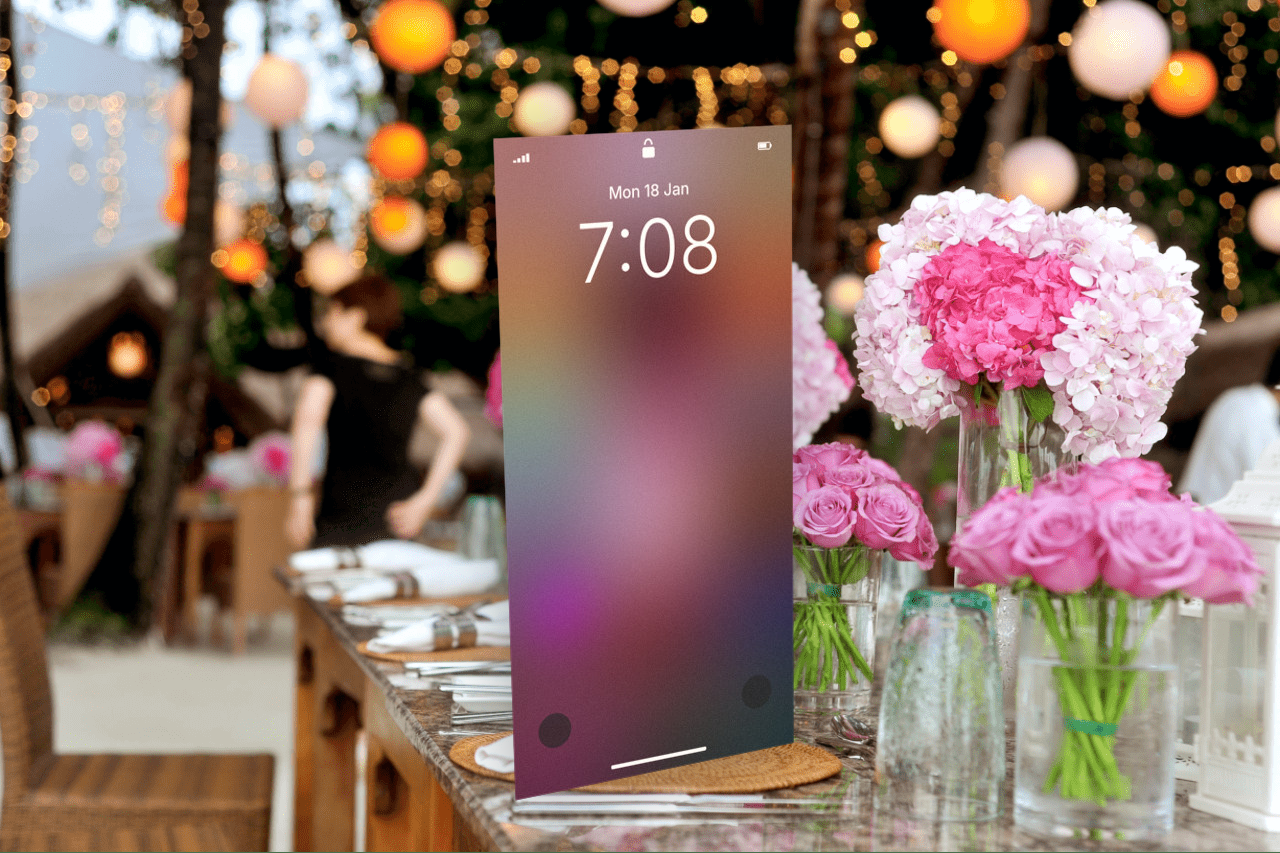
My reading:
7 h 08 min
